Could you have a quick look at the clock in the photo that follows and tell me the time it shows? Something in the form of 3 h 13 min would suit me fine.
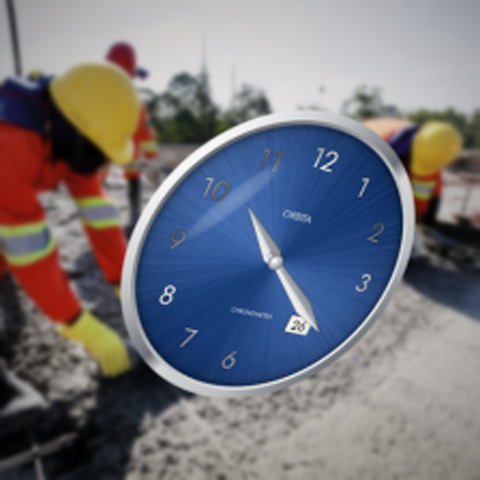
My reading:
10 h 21 min
